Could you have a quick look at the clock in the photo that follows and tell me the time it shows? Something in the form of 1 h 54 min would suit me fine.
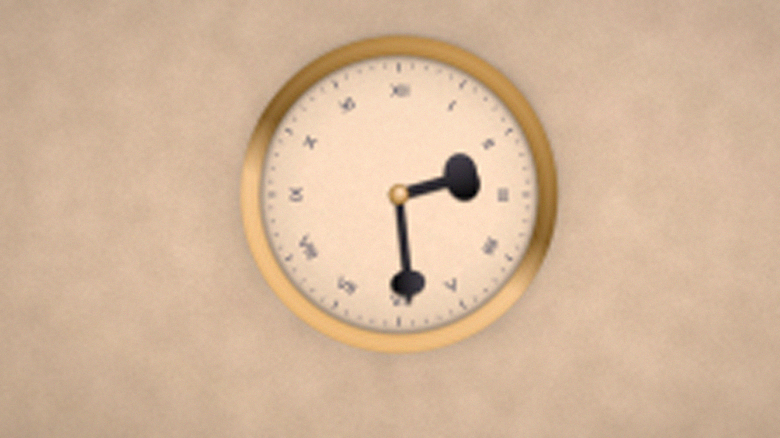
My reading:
2 h 29 min
